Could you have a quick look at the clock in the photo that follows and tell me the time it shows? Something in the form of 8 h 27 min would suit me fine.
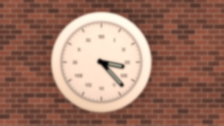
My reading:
3 h 23 min
